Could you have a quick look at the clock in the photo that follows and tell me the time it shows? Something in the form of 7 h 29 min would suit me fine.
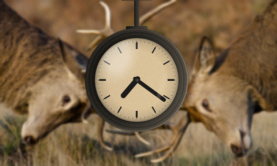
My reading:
7 h 21 min
